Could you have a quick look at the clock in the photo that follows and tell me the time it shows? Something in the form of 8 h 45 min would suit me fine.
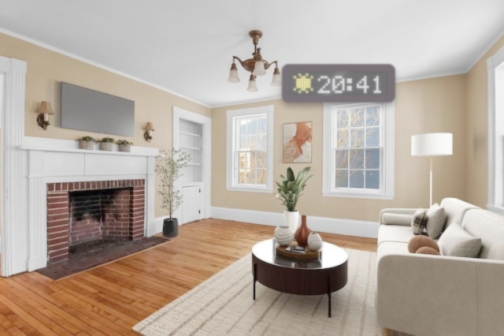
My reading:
20 h 41 min
